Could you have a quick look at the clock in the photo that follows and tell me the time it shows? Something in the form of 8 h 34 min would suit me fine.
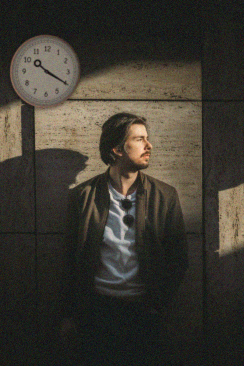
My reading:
10 h 20 min
